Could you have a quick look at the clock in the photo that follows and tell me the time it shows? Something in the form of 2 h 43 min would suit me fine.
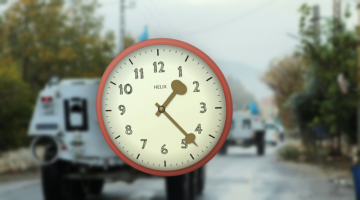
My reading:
1 h 23 min
